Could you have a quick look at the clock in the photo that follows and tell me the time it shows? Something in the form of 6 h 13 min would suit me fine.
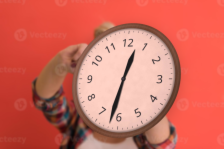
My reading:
12 h 32 min
